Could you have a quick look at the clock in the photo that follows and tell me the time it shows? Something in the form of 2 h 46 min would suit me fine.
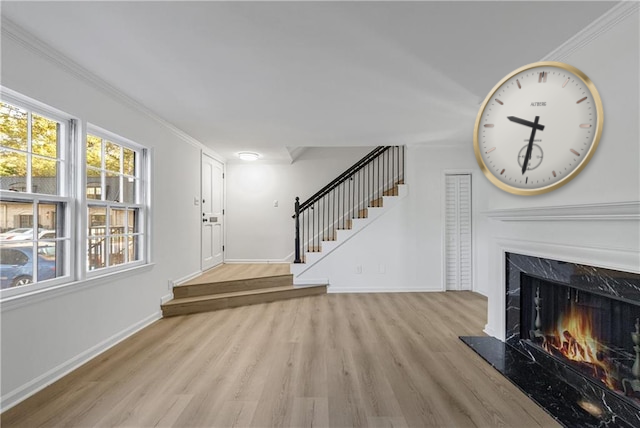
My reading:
9 h 31 min
